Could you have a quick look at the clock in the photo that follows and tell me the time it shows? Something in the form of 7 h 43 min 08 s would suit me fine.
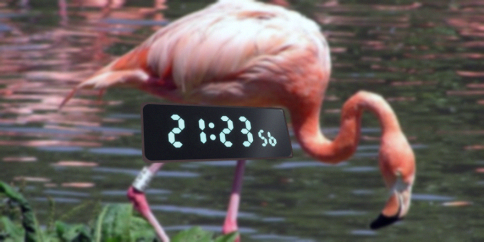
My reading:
21 h 23 min 56 s
